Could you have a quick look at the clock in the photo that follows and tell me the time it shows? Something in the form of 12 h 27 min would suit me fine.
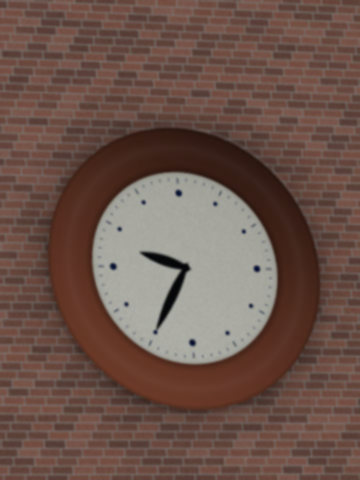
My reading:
9 h 35 min
